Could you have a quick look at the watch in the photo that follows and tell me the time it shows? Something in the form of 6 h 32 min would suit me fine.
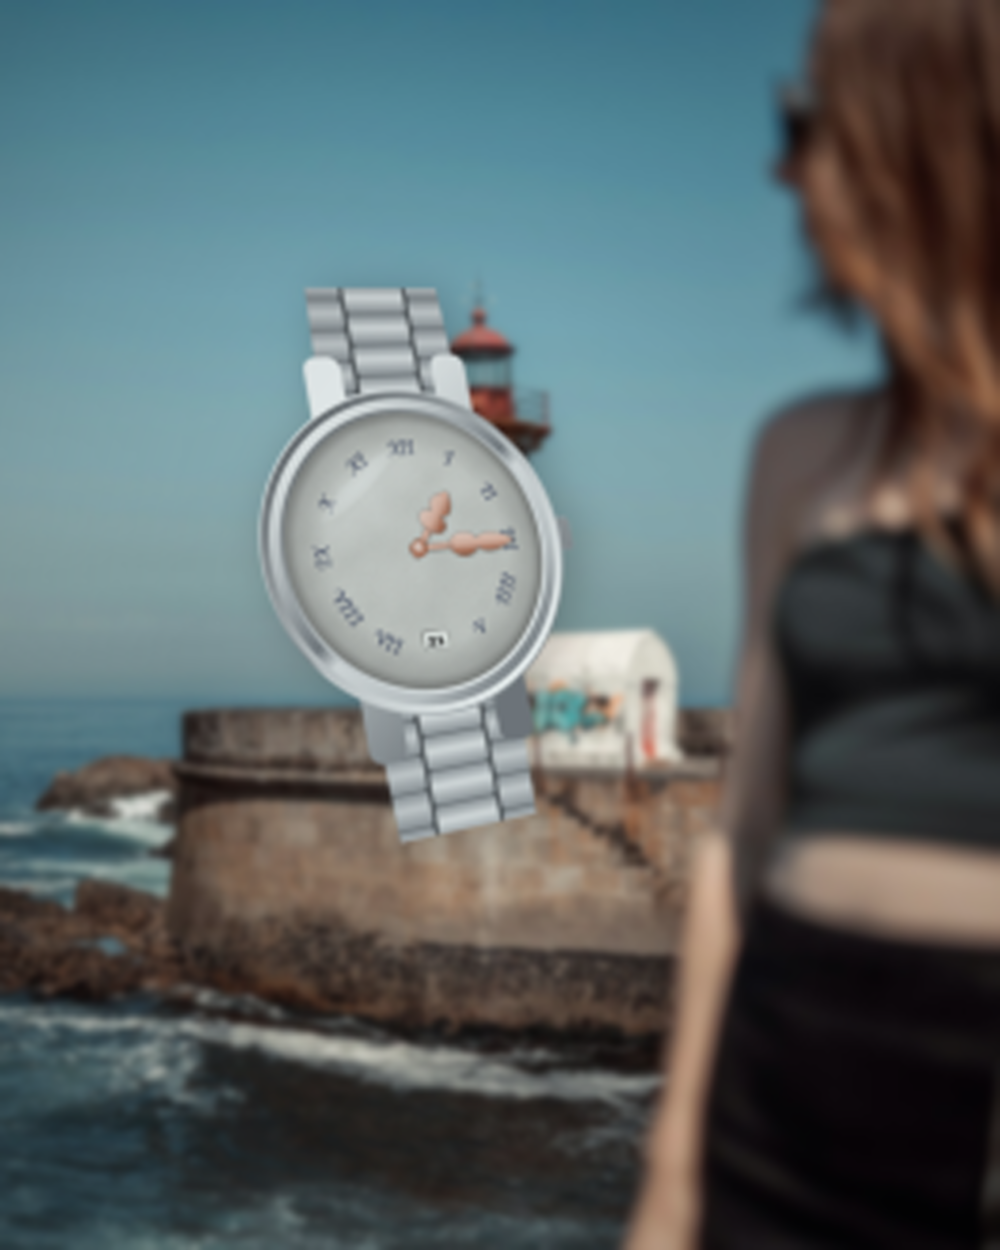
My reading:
1 h 15 min
